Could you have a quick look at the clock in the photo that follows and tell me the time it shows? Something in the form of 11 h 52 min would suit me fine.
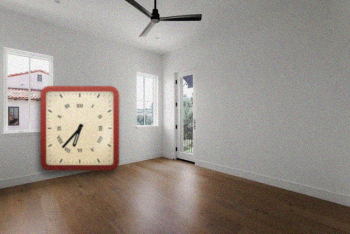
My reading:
6 h 37 min
